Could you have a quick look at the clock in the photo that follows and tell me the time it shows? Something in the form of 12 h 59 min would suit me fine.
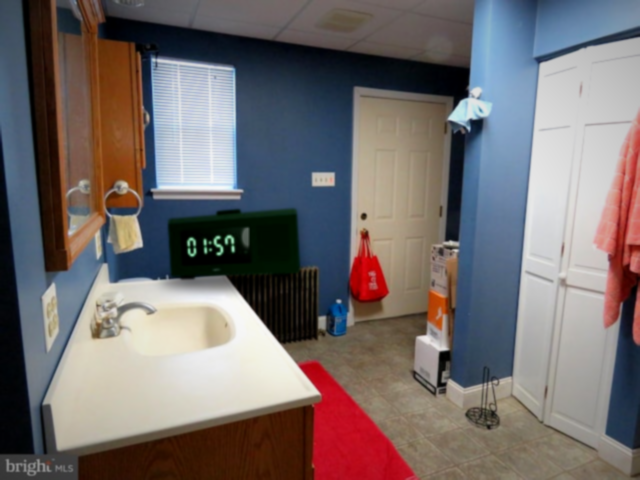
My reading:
1 h 57 min
